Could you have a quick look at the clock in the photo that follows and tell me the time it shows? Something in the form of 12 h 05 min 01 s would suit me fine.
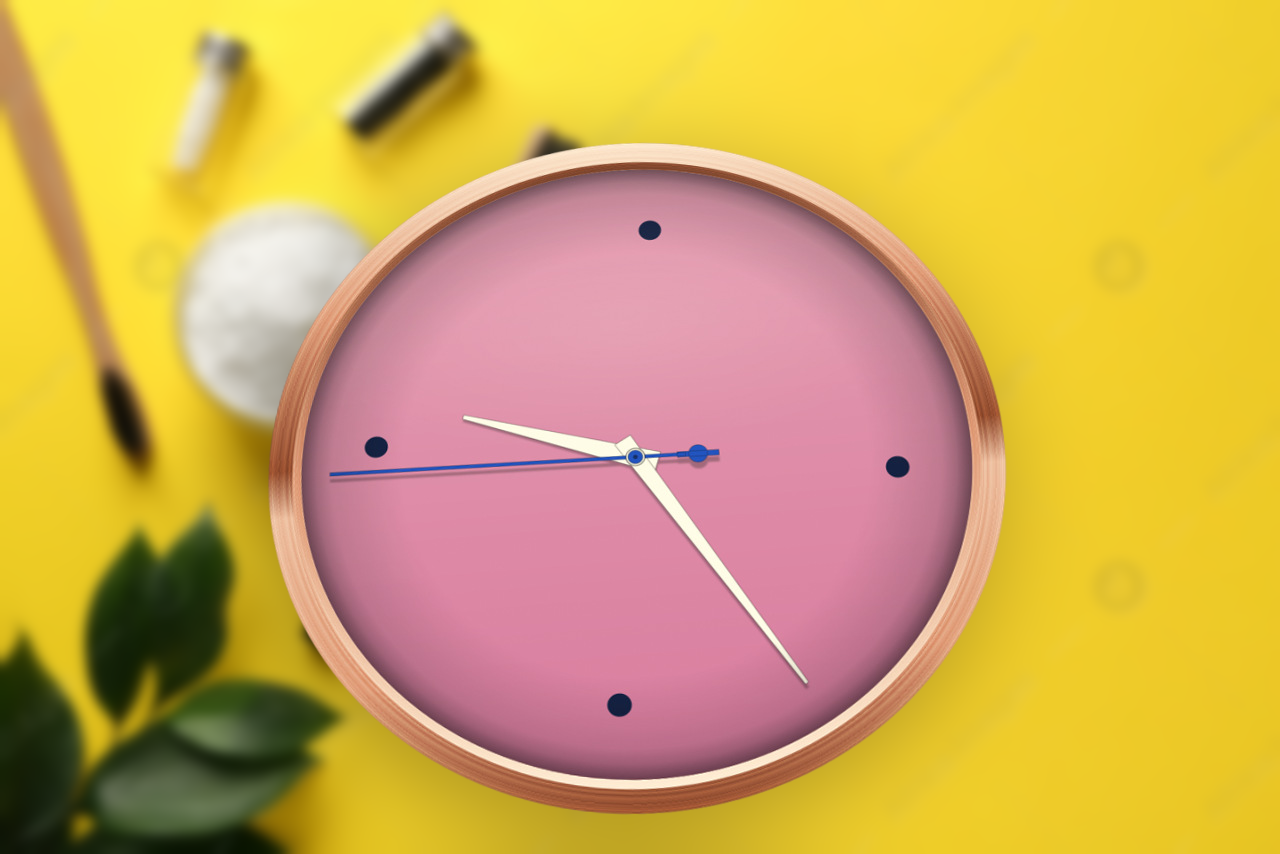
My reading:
9 h 23 min 44 s
